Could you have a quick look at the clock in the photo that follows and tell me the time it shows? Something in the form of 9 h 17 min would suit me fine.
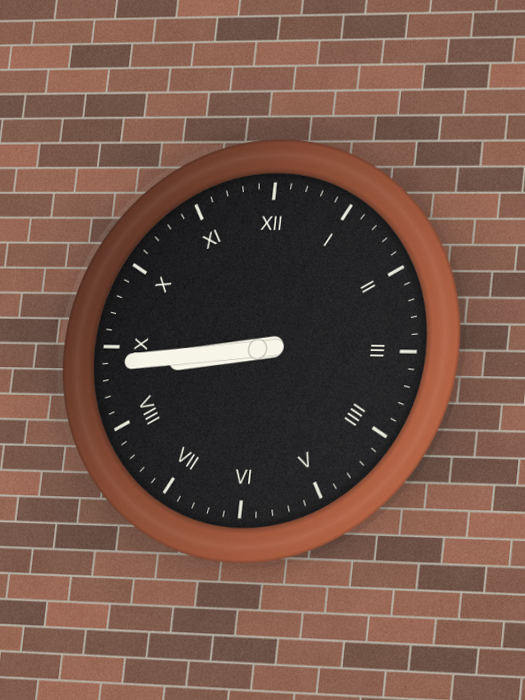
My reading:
8 h 44 min
